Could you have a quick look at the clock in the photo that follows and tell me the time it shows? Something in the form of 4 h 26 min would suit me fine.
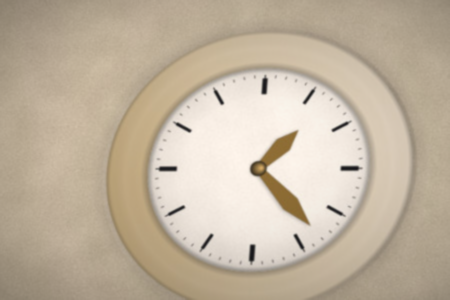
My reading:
1 h 23 min
